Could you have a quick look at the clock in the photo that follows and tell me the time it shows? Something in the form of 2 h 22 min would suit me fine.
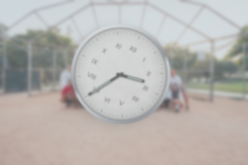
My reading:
2 h 35 min
